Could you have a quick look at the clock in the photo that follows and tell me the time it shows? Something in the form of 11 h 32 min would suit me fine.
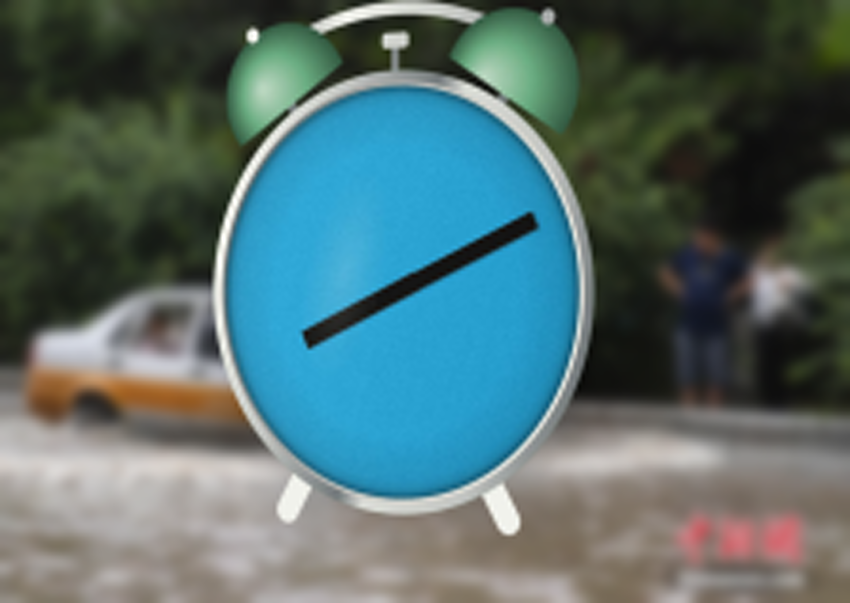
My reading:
8 h 11 min
